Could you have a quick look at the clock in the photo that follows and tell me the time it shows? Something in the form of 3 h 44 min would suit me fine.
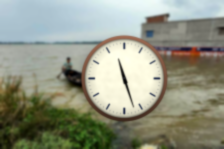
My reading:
11 h 27 min
